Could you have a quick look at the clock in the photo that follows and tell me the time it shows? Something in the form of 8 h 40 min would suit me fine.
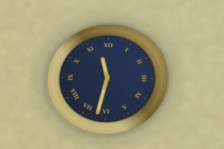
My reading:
11 h 32 min
